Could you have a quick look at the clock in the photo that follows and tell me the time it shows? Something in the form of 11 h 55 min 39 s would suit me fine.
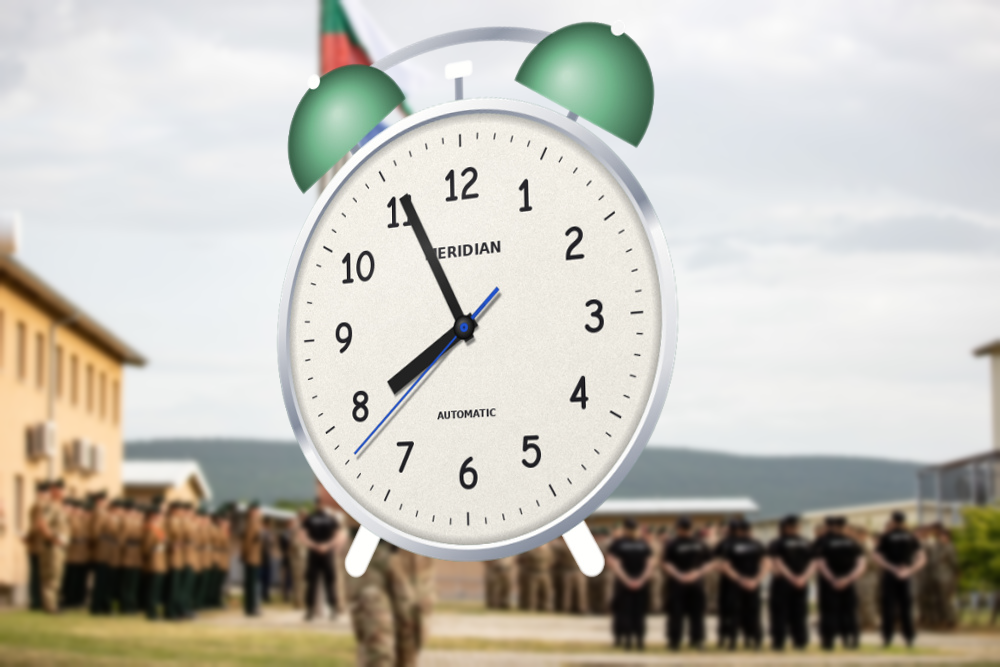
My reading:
7 h 55 min 38 s
